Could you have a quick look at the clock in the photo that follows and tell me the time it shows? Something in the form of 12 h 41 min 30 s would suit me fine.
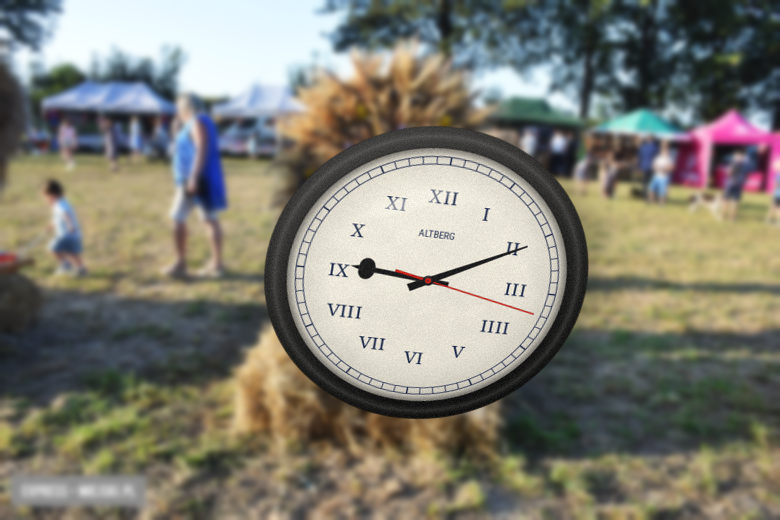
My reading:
9 h 10 min 17 s
